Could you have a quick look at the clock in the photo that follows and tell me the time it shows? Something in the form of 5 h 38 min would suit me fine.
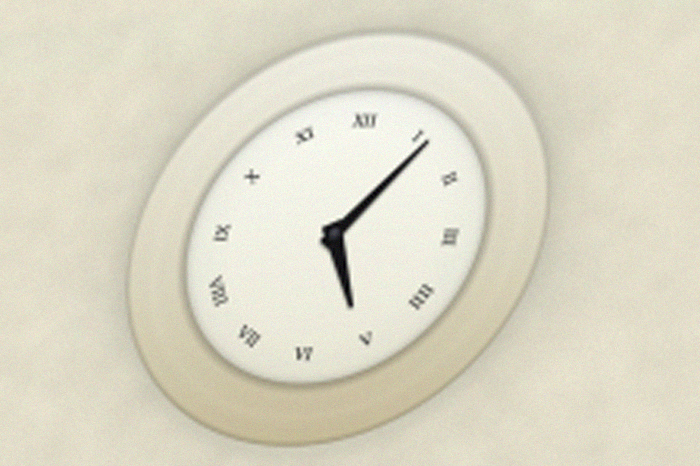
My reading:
5 h 06 min
